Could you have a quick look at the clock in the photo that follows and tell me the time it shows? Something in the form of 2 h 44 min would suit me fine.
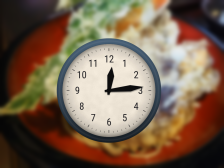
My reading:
12 h 14 min
